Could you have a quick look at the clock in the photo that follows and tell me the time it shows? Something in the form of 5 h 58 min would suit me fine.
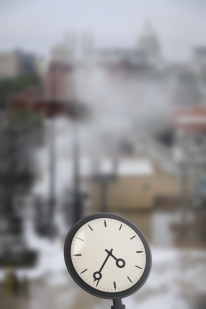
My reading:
4 h 36 min
